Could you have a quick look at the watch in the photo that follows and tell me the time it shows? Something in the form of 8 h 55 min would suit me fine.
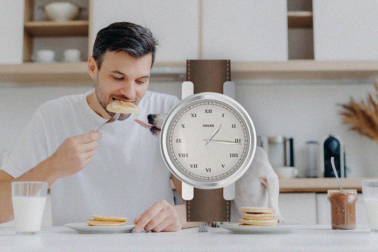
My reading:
1 h 16 min
